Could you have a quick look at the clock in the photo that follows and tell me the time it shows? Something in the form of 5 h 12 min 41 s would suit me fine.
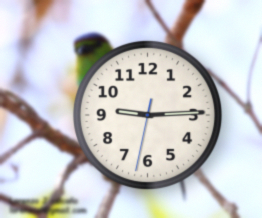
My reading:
9 h 14 min 32 s
